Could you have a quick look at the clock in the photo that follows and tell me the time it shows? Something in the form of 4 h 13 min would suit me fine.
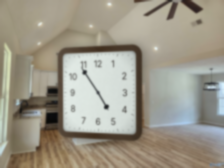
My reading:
4 h 54 min
